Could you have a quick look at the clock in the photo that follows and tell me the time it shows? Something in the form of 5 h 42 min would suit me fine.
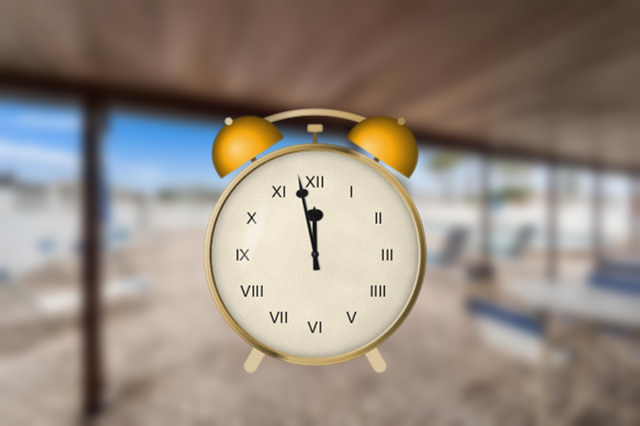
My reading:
11 h 58 min
